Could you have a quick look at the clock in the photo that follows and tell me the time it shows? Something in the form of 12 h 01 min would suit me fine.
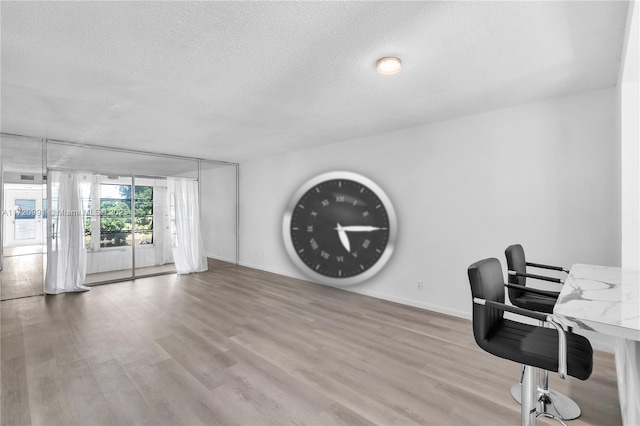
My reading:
5 h 15 min
